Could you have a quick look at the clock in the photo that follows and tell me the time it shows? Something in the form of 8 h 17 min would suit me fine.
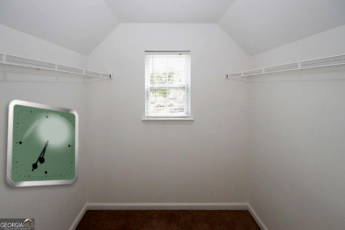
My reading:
6 h 35 min
